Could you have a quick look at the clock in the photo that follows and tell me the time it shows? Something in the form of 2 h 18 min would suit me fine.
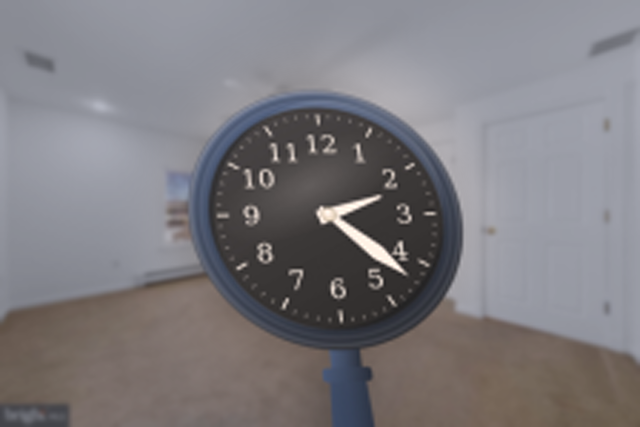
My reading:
2 h 22 min
